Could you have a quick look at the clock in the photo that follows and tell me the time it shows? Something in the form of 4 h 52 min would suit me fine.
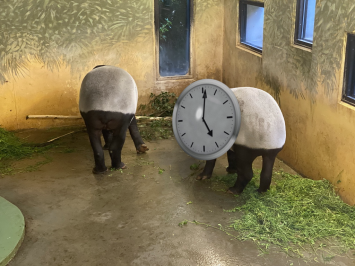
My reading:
5 h 01 min
